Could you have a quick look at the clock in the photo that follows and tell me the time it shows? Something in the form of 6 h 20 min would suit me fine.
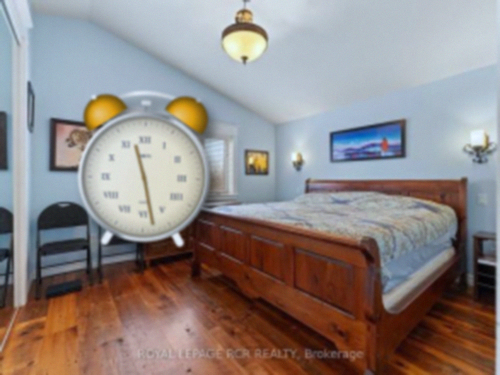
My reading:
11 h 28 min
